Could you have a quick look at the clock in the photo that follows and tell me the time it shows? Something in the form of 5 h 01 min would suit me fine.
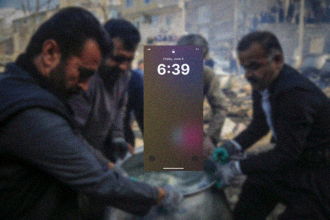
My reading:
6 h 39 min
